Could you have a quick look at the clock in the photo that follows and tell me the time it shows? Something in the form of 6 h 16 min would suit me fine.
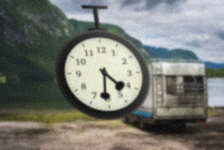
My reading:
4 h 31 min
